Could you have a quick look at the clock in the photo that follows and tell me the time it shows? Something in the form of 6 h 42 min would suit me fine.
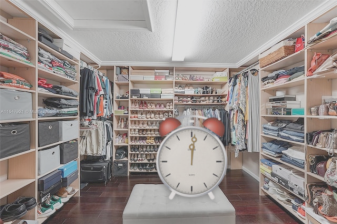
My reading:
12 h 01 min
